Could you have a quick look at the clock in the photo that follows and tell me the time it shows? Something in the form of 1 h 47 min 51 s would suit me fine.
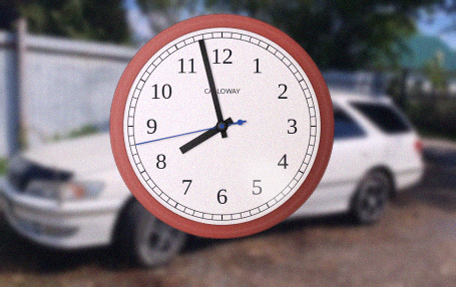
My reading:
7 h 57 min 43 s
